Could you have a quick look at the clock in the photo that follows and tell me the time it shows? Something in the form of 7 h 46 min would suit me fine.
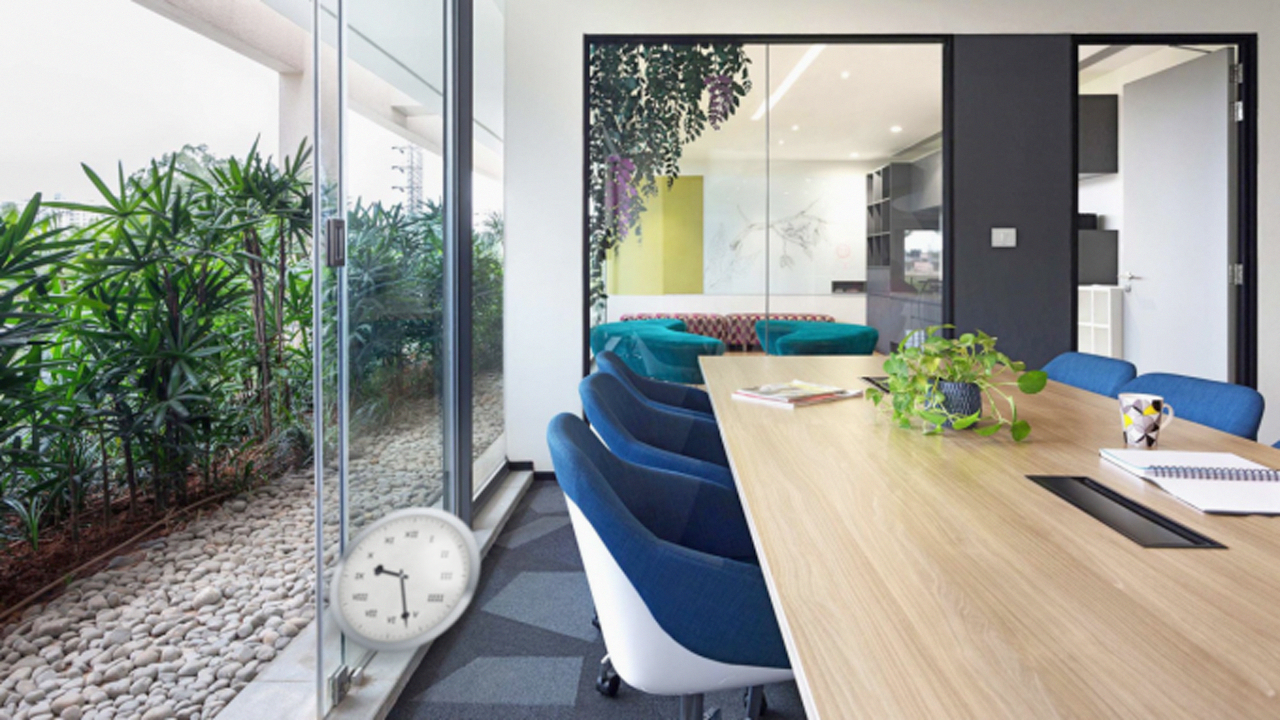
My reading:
9 h 27 min
